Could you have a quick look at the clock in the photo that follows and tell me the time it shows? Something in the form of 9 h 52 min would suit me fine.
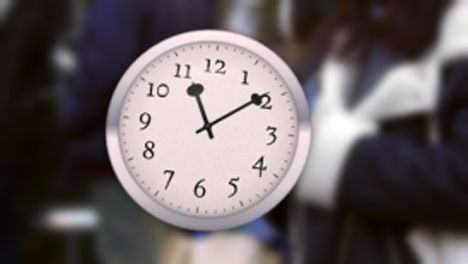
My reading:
11 h 09 min
